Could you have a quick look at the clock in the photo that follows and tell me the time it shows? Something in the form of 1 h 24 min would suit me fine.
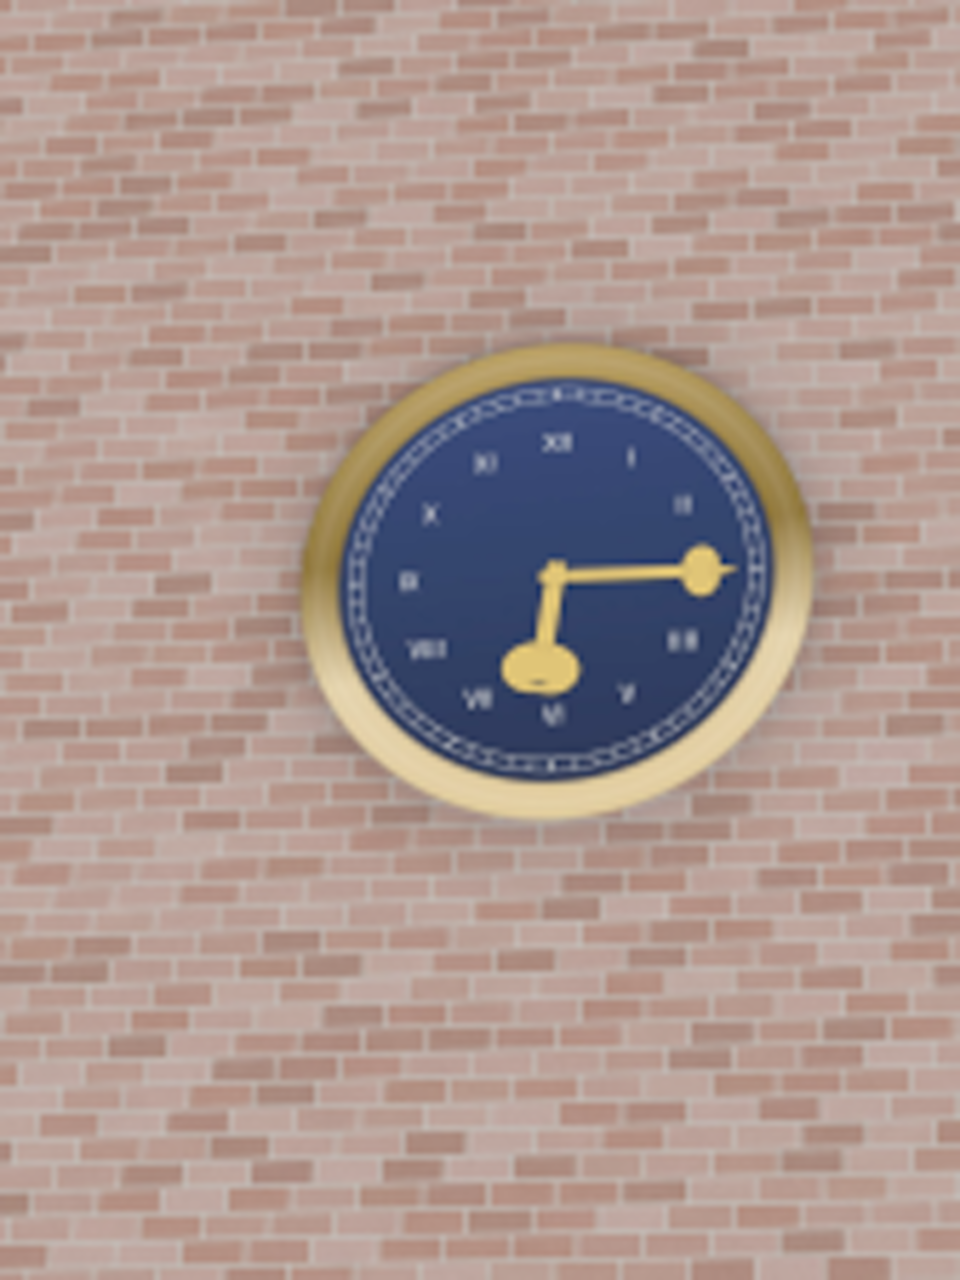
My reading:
6 h 15 min
